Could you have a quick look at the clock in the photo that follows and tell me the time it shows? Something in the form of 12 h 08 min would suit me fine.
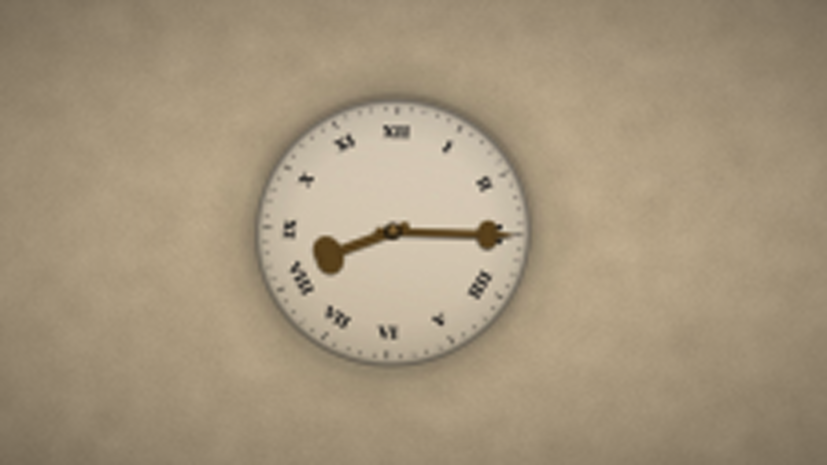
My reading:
8 h 15 min
